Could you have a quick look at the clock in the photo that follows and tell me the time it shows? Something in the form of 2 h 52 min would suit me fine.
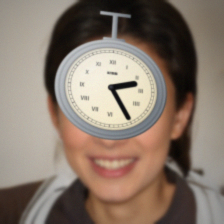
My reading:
2 h 25 min
